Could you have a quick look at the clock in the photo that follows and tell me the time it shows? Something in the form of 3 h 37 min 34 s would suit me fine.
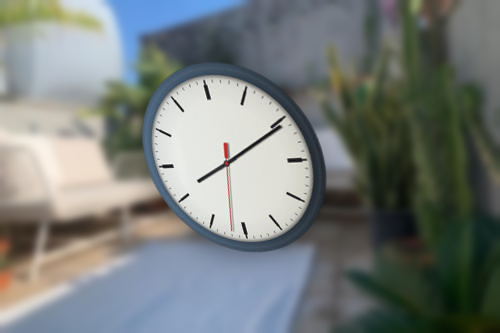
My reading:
8 h 10 min 32 s
